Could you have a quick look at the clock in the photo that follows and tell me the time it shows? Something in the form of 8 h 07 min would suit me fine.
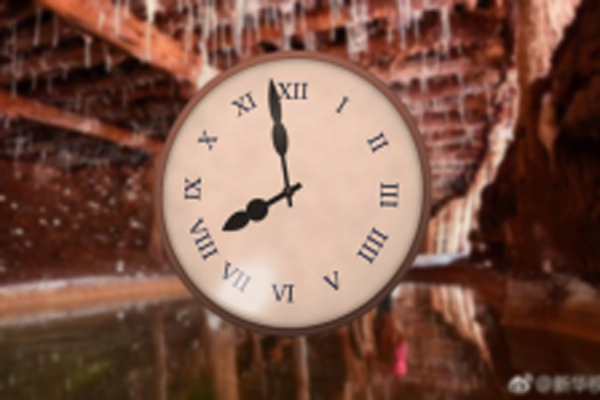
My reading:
7 h 58 min
